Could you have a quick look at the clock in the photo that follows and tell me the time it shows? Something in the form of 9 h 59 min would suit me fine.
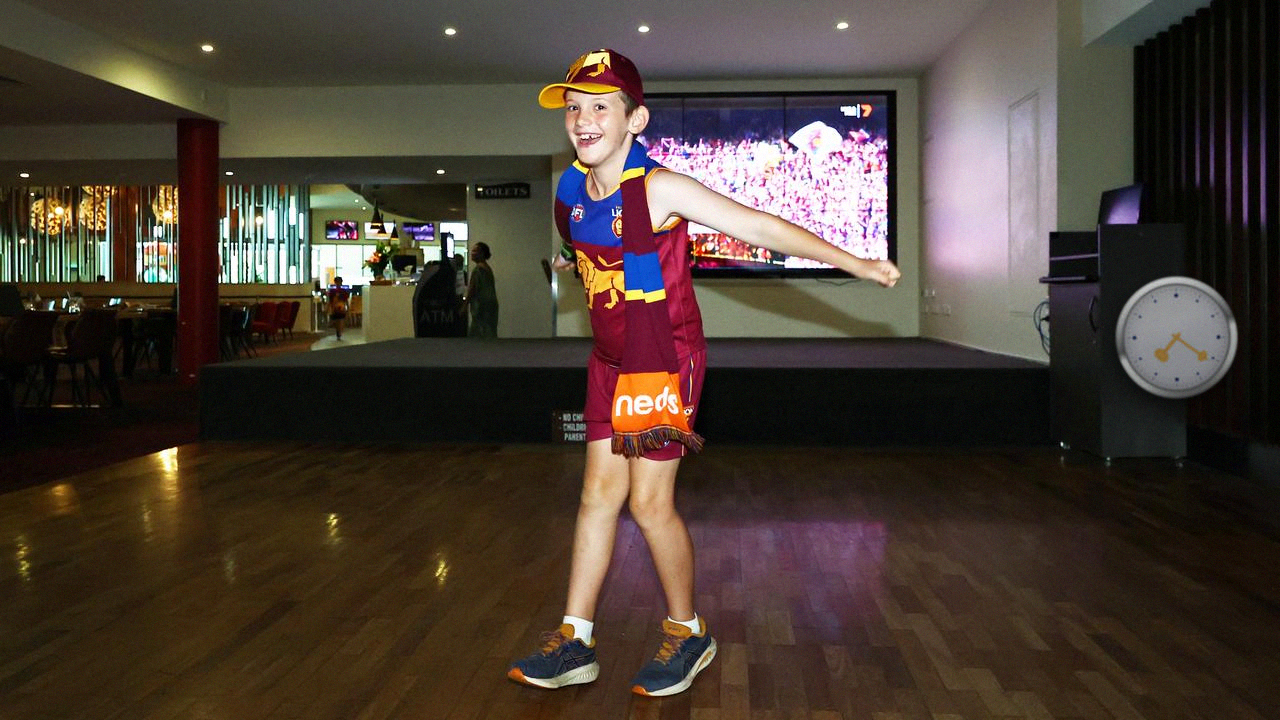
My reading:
7 h 21 min
